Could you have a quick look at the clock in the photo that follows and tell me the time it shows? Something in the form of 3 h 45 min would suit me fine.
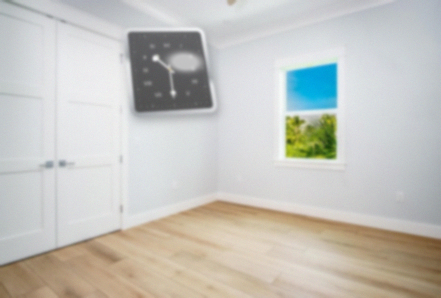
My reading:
10 h 30 min
